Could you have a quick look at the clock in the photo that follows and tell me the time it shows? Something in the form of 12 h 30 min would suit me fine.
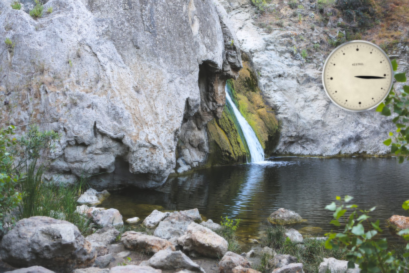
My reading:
3 h 16 min
